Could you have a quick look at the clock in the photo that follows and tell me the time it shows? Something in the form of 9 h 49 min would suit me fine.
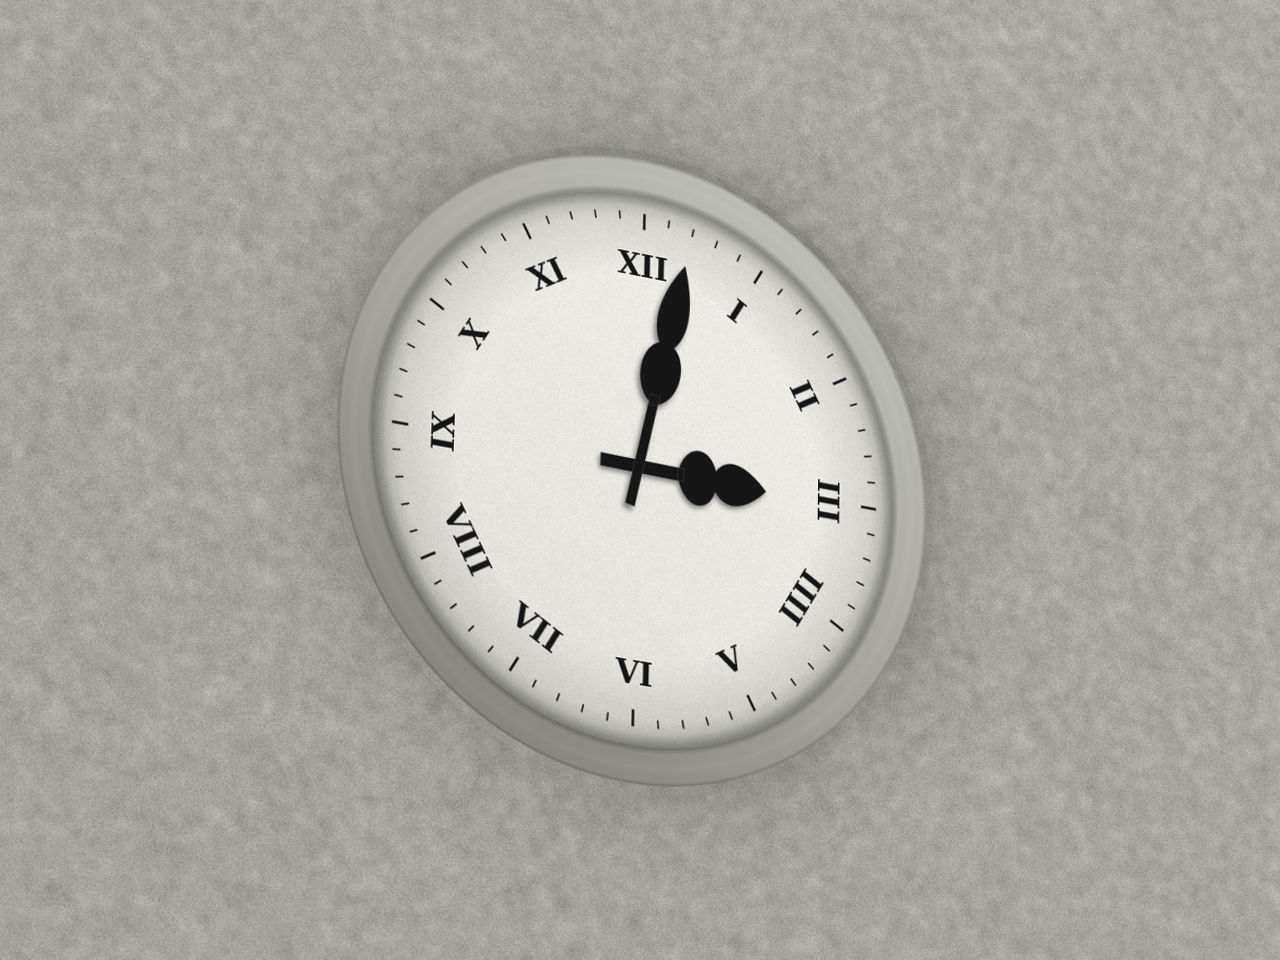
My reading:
3 h 02 min
